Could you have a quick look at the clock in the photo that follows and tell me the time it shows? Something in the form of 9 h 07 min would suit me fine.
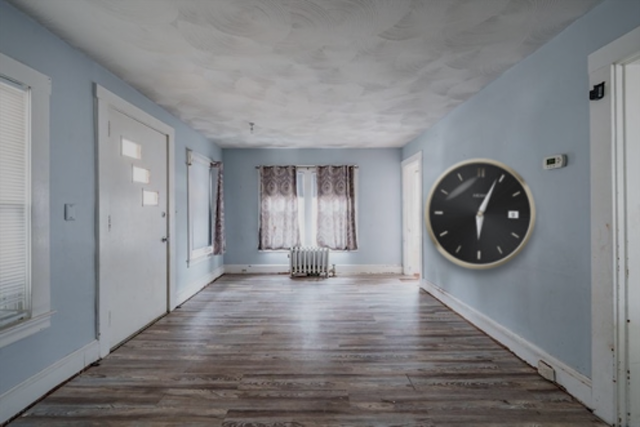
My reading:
6 h 04 min
